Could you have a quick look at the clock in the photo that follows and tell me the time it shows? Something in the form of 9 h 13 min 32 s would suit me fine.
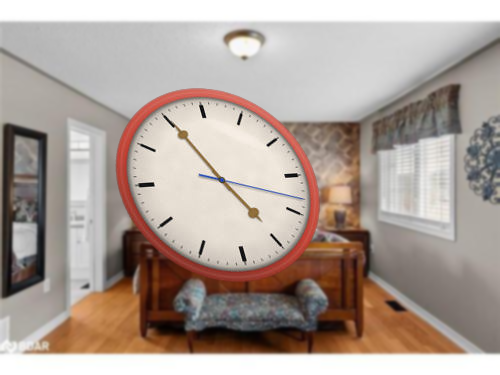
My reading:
4 h 55 min 18 s
